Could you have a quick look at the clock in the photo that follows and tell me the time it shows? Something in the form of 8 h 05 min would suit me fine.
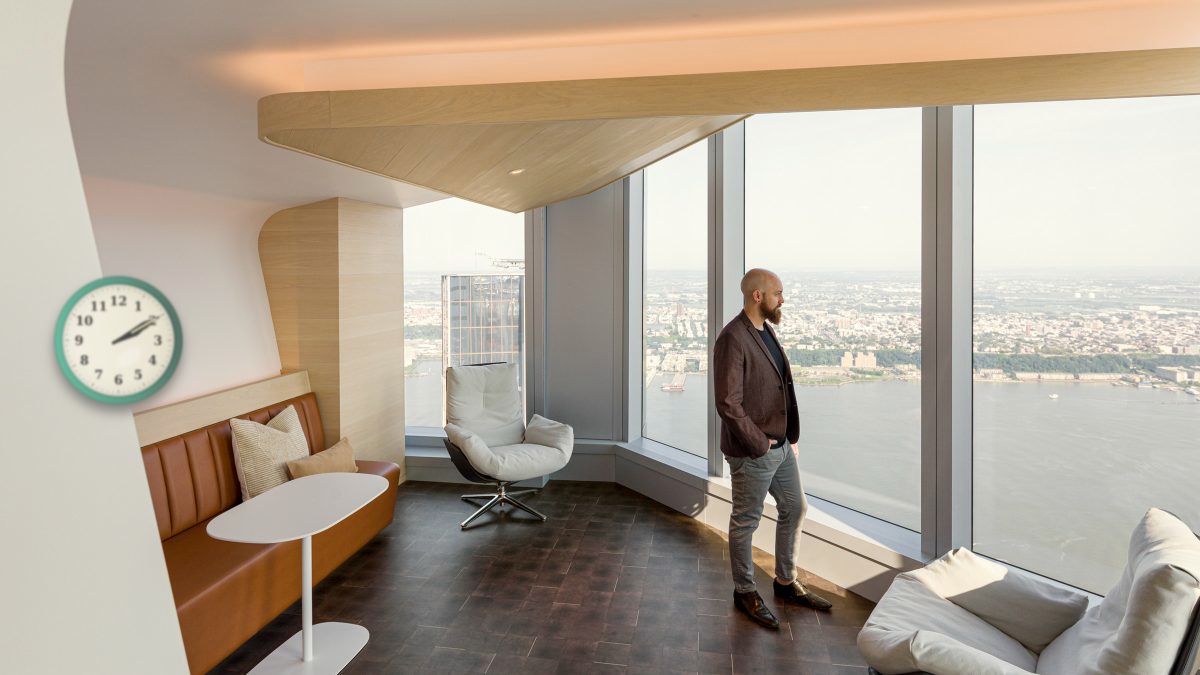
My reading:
2 h 10 min
